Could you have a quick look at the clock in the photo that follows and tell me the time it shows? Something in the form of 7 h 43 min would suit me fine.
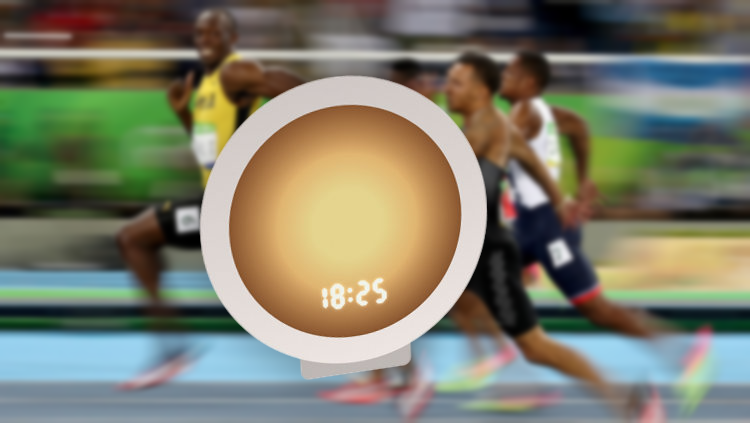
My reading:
18 h 25 min
